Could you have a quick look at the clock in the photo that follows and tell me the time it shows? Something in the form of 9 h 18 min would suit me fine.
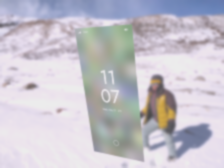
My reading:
11 h 07 min
